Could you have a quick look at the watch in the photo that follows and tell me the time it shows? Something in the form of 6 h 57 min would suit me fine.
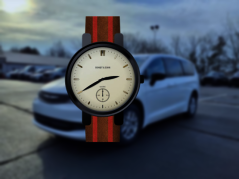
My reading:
2 h 40 min
